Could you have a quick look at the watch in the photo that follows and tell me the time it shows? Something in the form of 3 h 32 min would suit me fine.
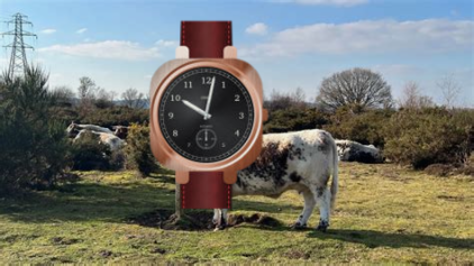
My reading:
10 h 02 min
